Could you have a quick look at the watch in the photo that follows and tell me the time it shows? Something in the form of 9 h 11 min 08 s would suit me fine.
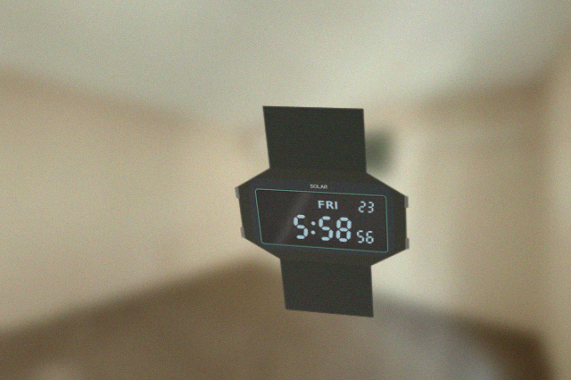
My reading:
5 h 58 min 56 s
